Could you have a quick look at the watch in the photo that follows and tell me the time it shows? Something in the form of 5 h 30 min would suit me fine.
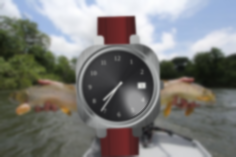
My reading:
7 h 36 min
